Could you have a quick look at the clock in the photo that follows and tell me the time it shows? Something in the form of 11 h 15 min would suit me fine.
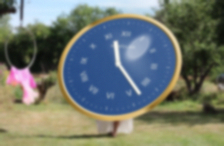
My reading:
11 h 23 min
